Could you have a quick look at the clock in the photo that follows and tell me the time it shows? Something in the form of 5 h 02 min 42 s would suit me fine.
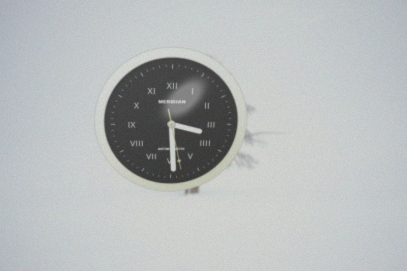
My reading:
3 h 29 min 28 s
